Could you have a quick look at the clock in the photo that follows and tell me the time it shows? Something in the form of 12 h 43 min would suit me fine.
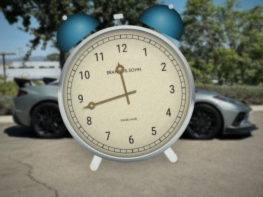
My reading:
11 h 43 min
